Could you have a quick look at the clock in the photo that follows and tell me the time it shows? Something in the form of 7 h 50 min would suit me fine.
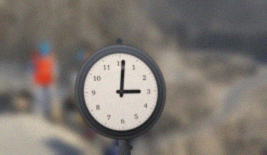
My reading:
3 h 01 min
